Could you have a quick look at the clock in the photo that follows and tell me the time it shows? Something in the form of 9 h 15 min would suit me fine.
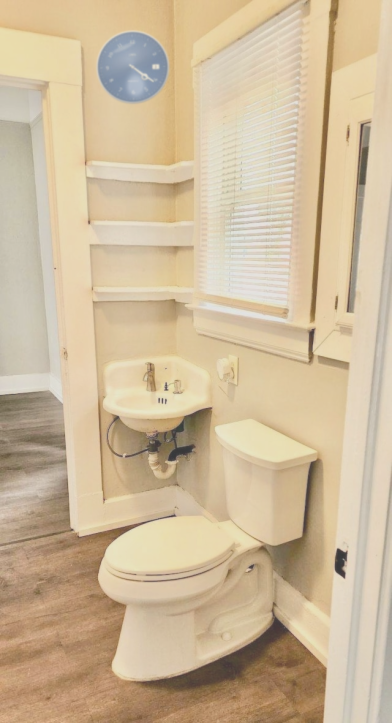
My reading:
4 h 21 min
